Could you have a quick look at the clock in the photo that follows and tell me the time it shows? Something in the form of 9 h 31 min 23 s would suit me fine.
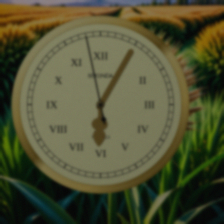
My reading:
6 h 04 min 58 s
